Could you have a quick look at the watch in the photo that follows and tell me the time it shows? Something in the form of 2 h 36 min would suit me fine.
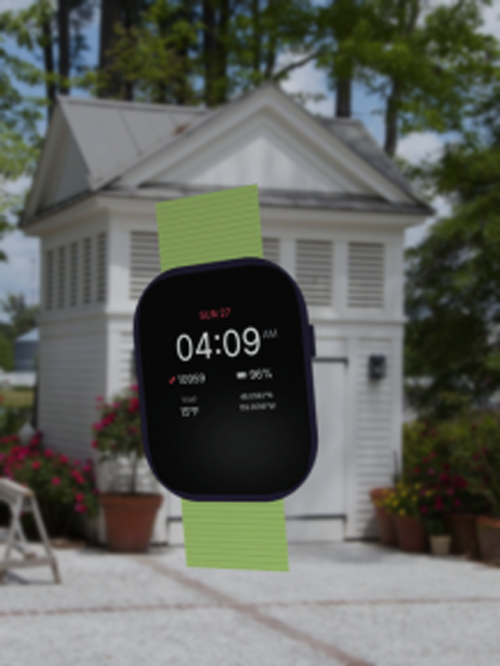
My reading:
4 h 09 min
